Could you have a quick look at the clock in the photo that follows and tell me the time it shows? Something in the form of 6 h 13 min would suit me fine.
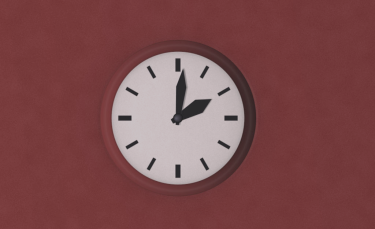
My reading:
2 h 01 min
